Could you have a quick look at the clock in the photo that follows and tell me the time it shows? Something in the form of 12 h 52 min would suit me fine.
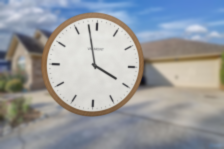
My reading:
3 h 58 min
